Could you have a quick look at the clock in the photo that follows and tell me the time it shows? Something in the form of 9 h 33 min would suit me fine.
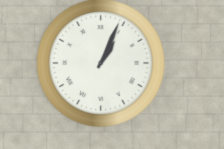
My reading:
1 h 04 min
